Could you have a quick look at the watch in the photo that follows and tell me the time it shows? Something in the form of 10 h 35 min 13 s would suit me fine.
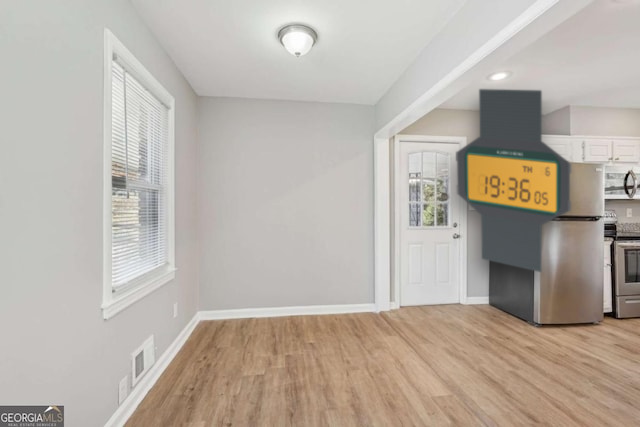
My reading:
19 h 36 min 05 s
